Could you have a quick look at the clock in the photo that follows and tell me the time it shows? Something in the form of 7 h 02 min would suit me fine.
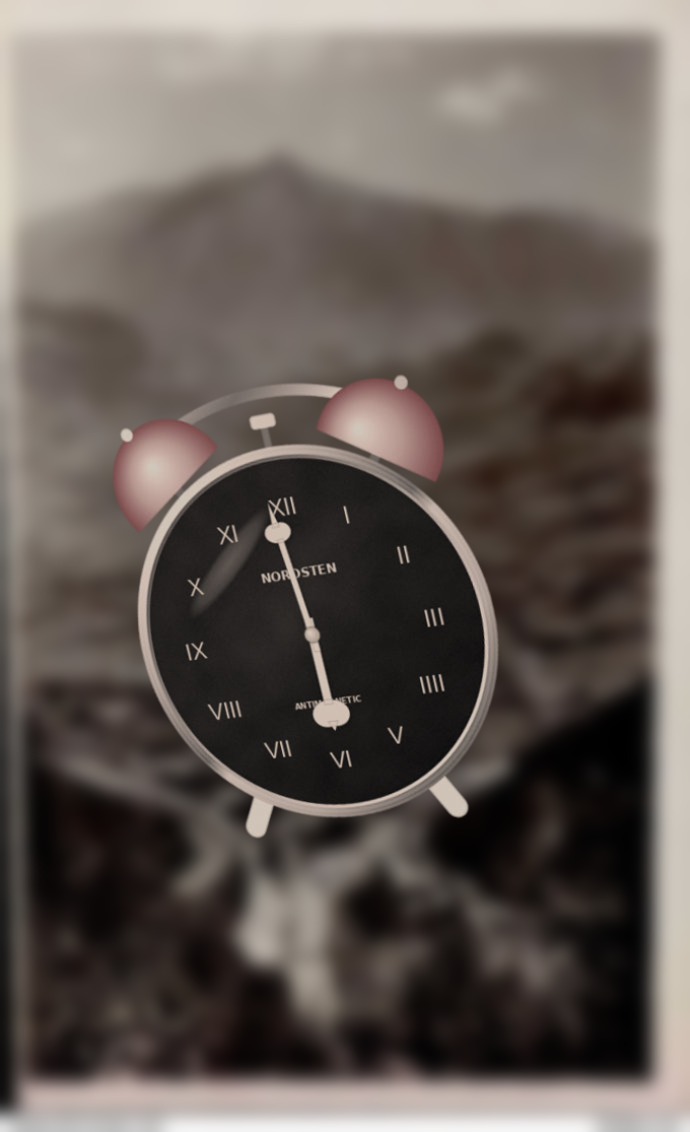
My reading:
5 h 59 min
